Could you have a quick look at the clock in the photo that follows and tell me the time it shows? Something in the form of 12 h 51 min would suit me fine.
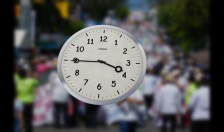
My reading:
3 h 45 min
